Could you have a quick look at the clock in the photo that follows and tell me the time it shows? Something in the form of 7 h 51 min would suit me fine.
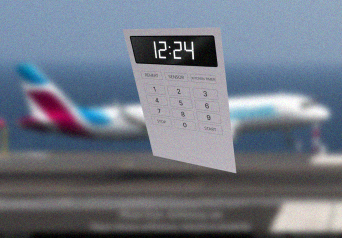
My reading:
12 h 24 min
